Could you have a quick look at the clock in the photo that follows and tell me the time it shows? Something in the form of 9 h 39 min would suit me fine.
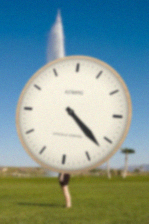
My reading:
4 h 22 min
